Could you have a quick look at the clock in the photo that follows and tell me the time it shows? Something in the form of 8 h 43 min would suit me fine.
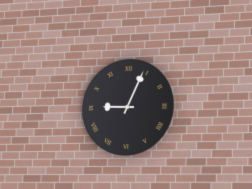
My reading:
9 h 04 min
